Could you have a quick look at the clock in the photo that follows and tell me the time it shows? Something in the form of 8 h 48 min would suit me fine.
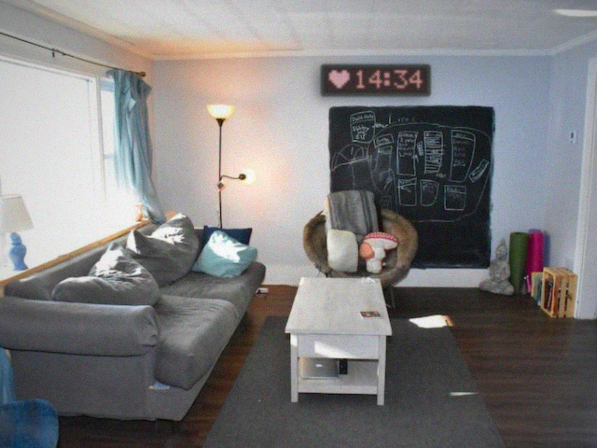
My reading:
14 h 34 min
